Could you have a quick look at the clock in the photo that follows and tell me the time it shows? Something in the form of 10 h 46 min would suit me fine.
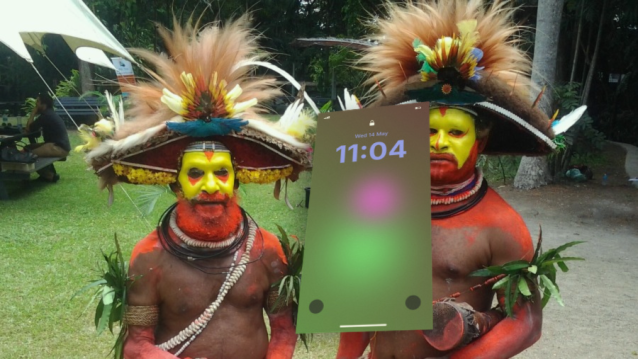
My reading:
11 h 04 min
